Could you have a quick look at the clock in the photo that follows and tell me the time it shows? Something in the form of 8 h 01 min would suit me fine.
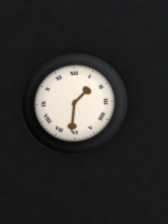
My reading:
1 h 31 min
